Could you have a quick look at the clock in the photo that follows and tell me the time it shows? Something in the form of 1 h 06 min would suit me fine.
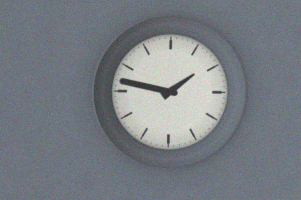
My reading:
1 h 47 min
